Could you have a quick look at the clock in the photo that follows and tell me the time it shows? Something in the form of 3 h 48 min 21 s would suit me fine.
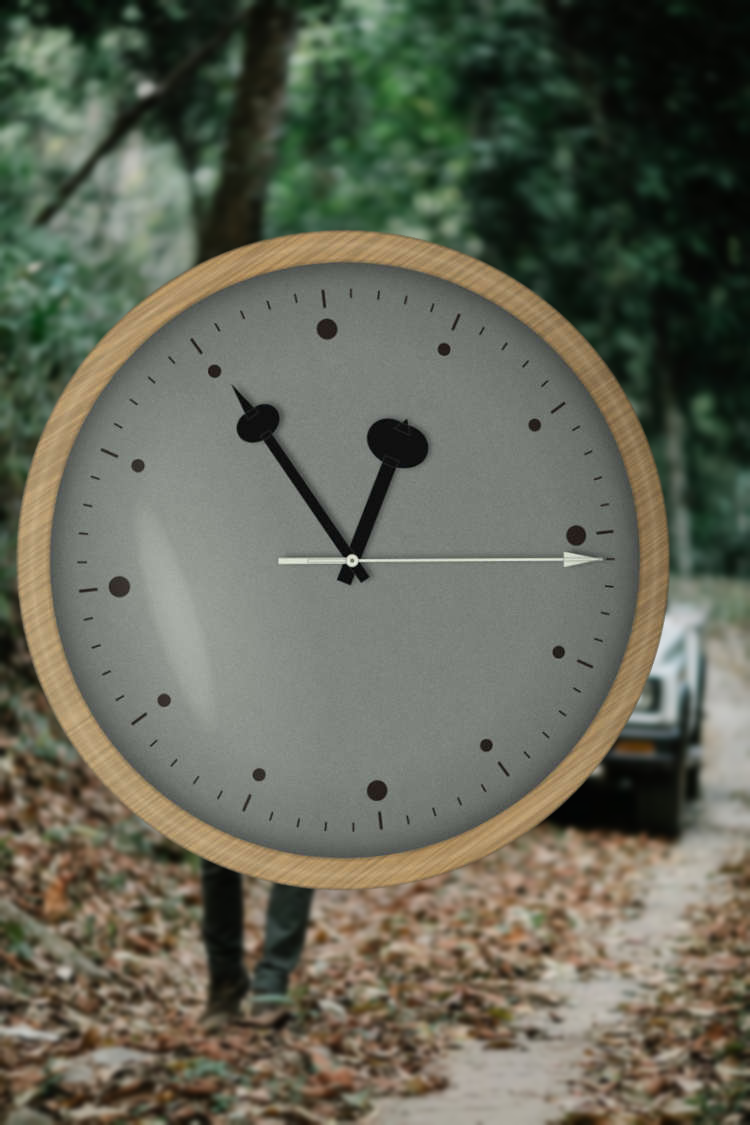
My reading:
12 h 55 min 16 s
